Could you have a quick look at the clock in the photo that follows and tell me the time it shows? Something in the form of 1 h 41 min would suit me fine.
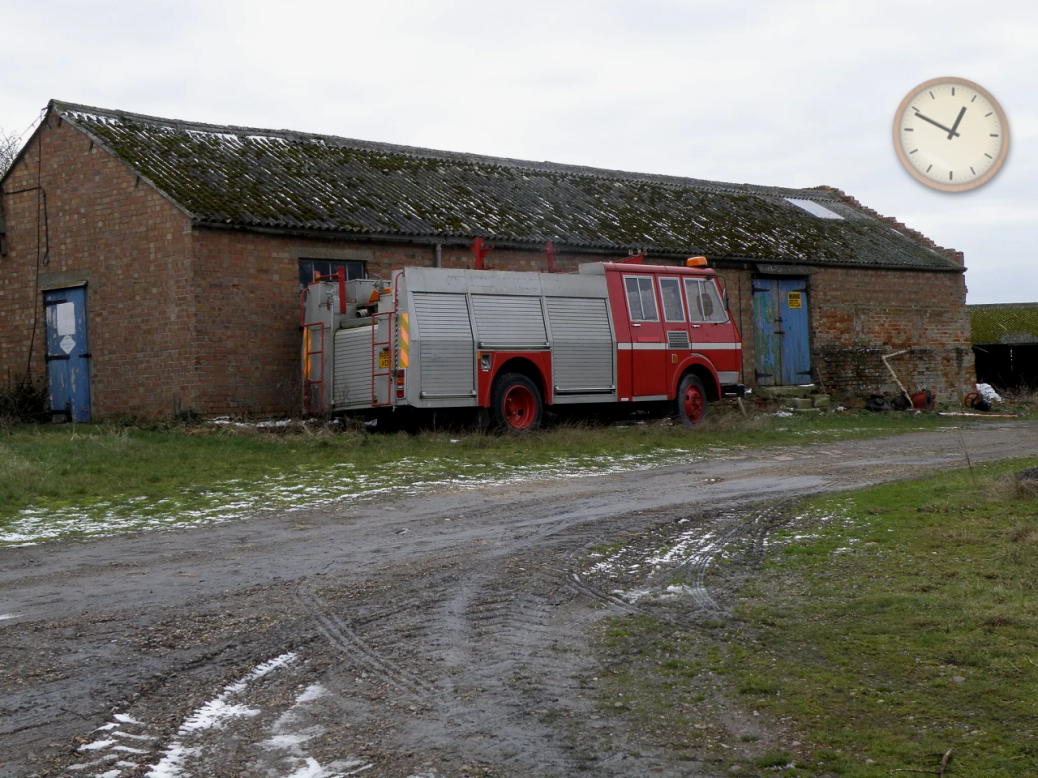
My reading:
12 h 49 min
